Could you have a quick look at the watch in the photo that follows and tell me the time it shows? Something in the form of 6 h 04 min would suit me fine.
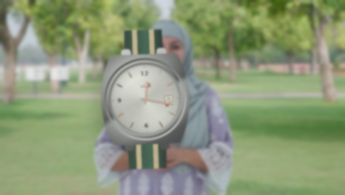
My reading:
12 h 17 min
